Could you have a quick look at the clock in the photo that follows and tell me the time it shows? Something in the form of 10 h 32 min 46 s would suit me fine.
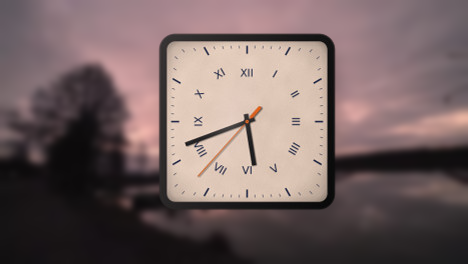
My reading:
5 h 41 min 37 s
